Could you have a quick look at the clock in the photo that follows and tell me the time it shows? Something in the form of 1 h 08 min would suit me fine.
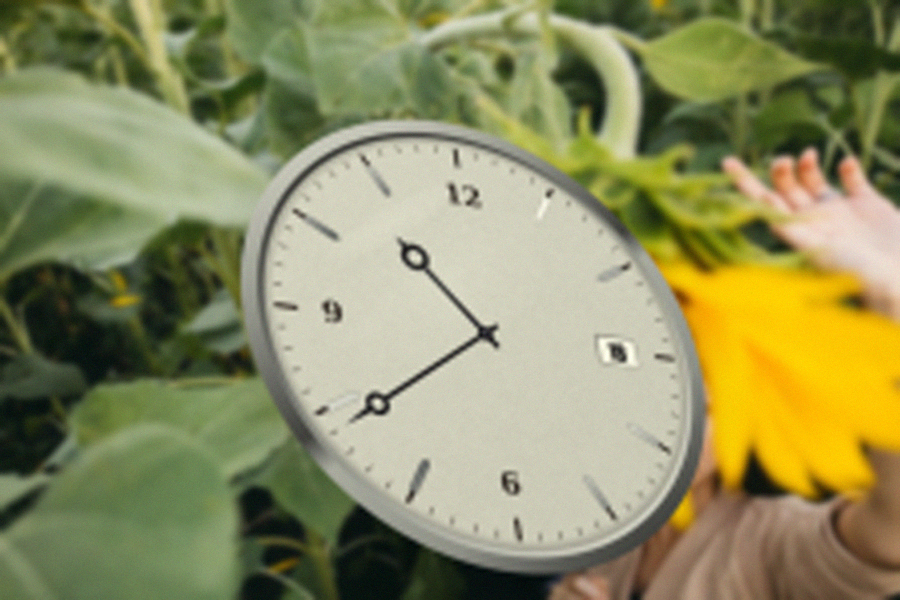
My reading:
10 h 39 min
